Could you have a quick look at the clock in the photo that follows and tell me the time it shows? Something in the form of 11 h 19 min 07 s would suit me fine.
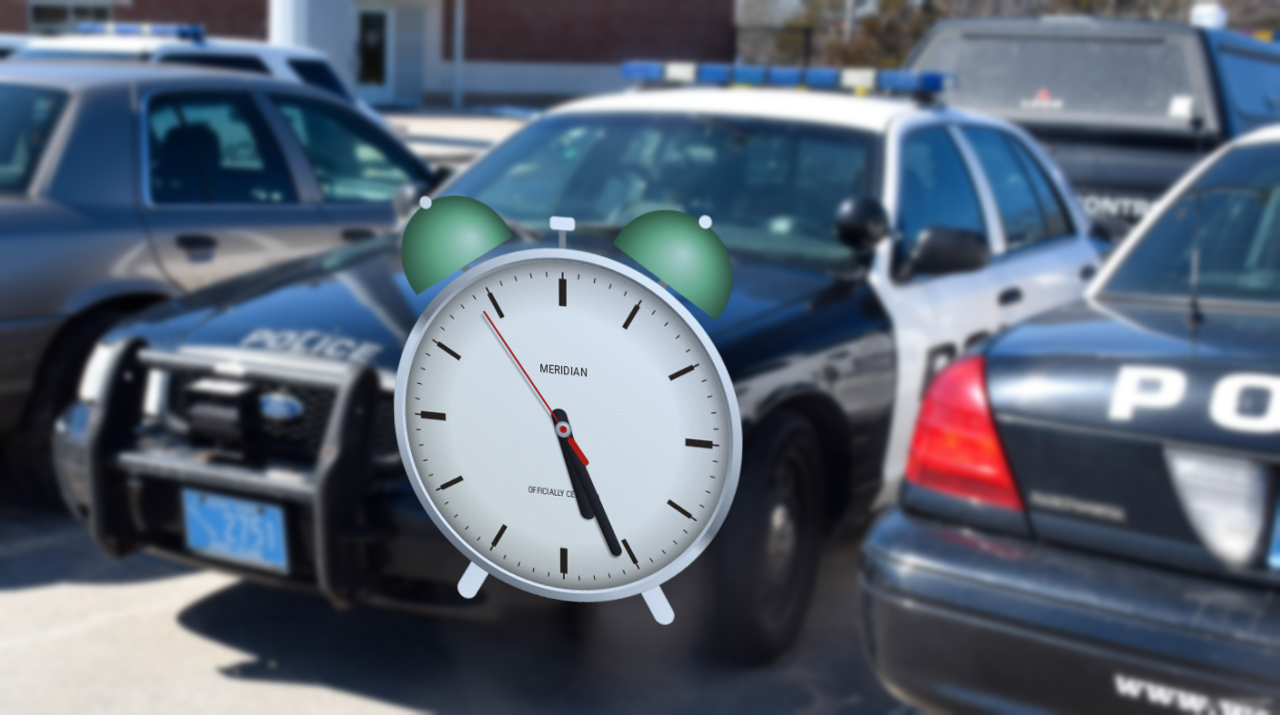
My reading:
5 h 25 min 54 s
